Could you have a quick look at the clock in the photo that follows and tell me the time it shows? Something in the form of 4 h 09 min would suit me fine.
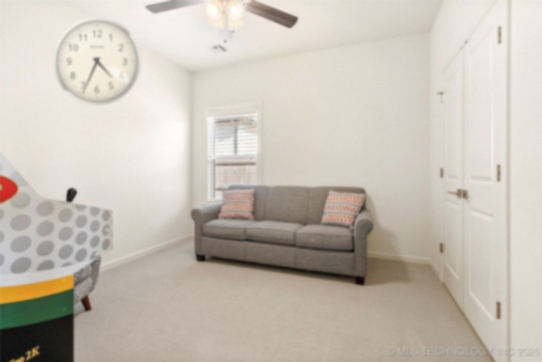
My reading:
4 h 34 min
